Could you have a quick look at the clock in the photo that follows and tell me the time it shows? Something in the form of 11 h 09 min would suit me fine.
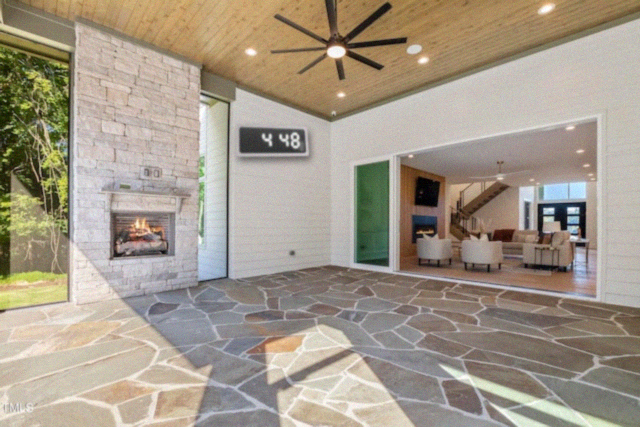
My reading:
4 h 48 min
